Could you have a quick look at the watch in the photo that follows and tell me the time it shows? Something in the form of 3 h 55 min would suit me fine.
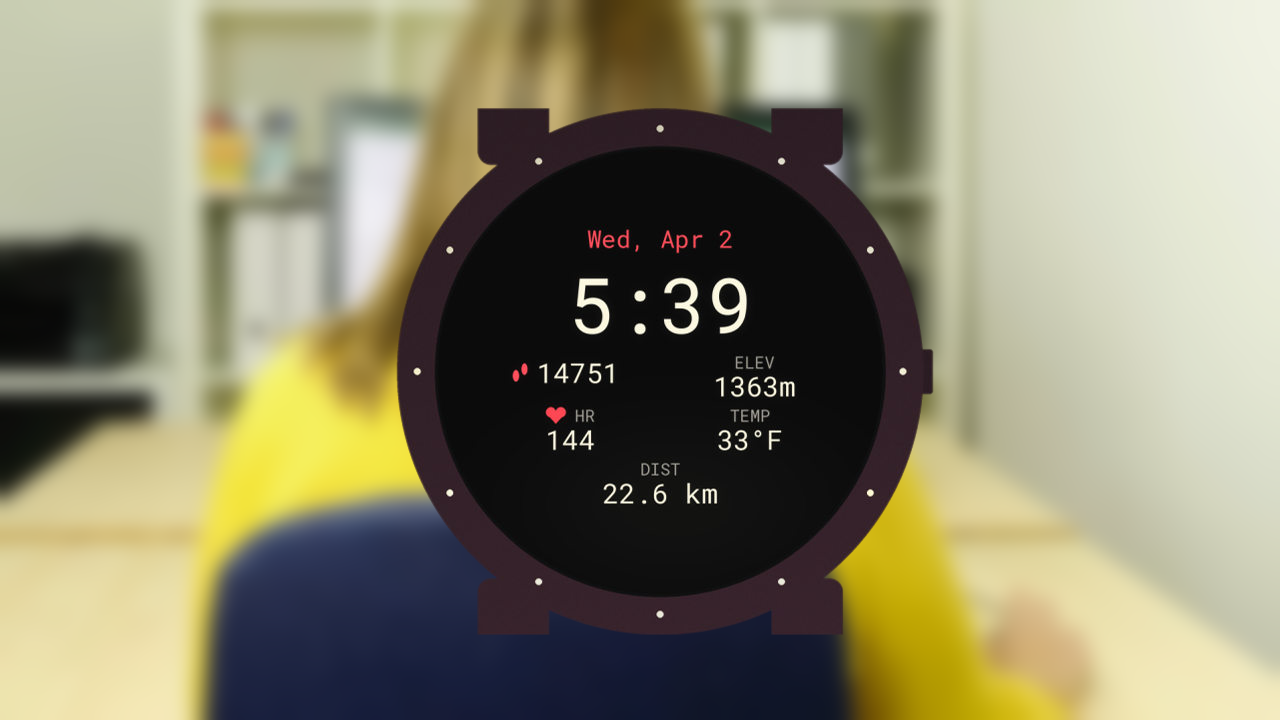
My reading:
5 h 39 min
